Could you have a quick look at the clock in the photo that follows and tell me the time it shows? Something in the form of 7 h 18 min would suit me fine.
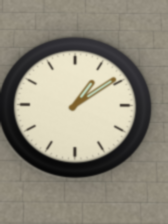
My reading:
1 h 09 min
